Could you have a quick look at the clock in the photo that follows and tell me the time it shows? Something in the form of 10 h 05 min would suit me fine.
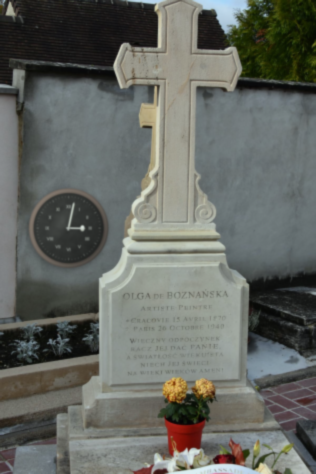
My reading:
3 h 02 min
